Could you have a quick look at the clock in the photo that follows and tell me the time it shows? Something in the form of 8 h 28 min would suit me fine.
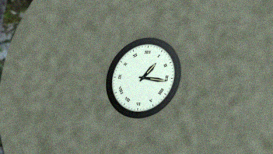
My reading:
1 h 16 min
